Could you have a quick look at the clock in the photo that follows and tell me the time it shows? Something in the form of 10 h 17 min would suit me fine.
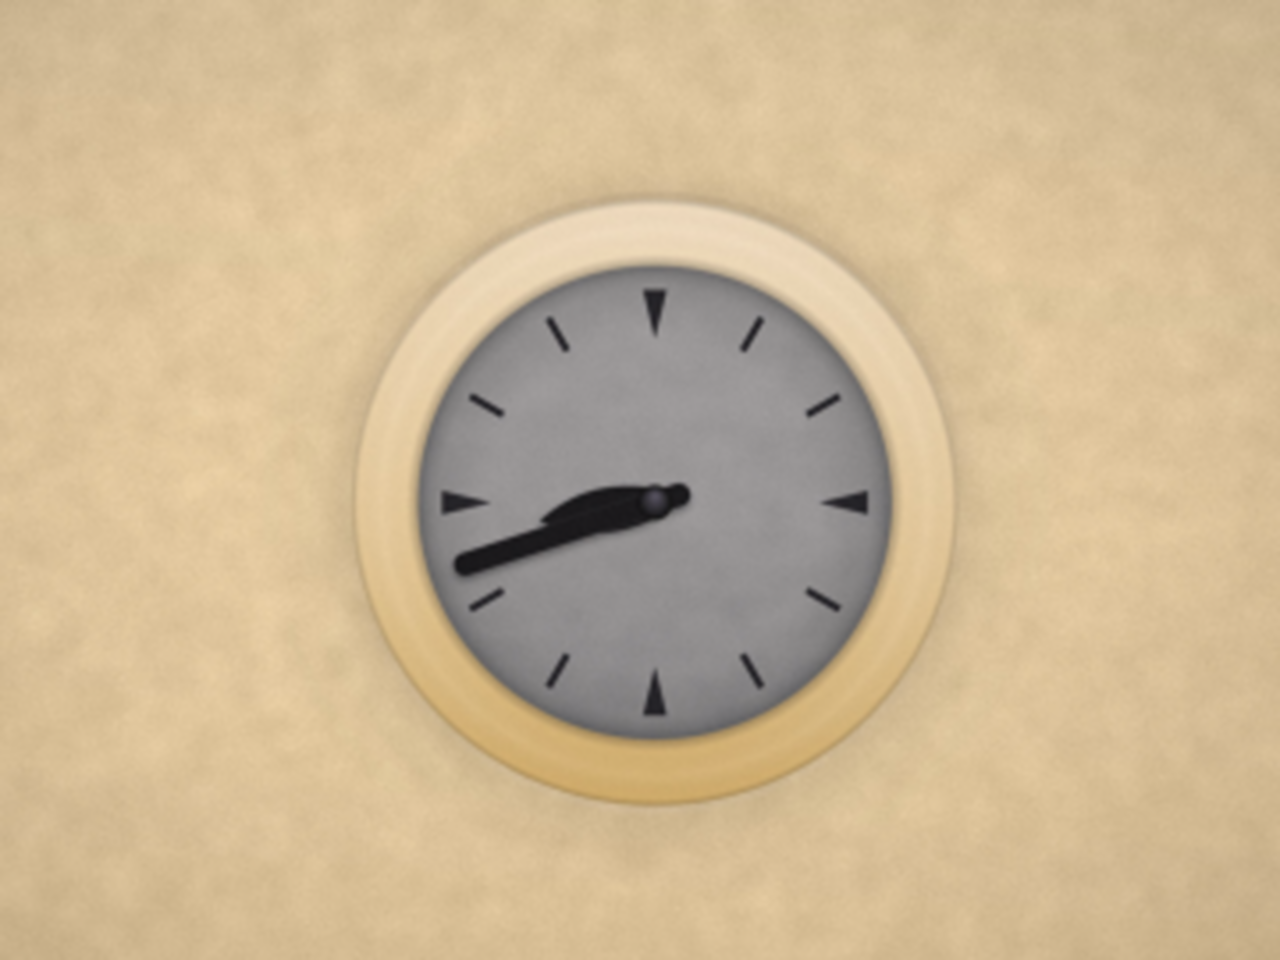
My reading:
8 h 42 min
